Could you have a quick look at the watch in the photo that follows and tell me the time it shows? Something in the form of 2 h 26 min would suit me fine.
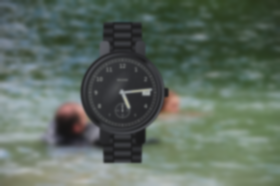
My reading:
5 h 14 min
